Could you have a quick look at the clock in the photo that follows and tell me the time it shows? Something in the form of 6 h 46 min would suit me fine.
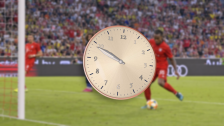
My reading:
9 h 49 min
